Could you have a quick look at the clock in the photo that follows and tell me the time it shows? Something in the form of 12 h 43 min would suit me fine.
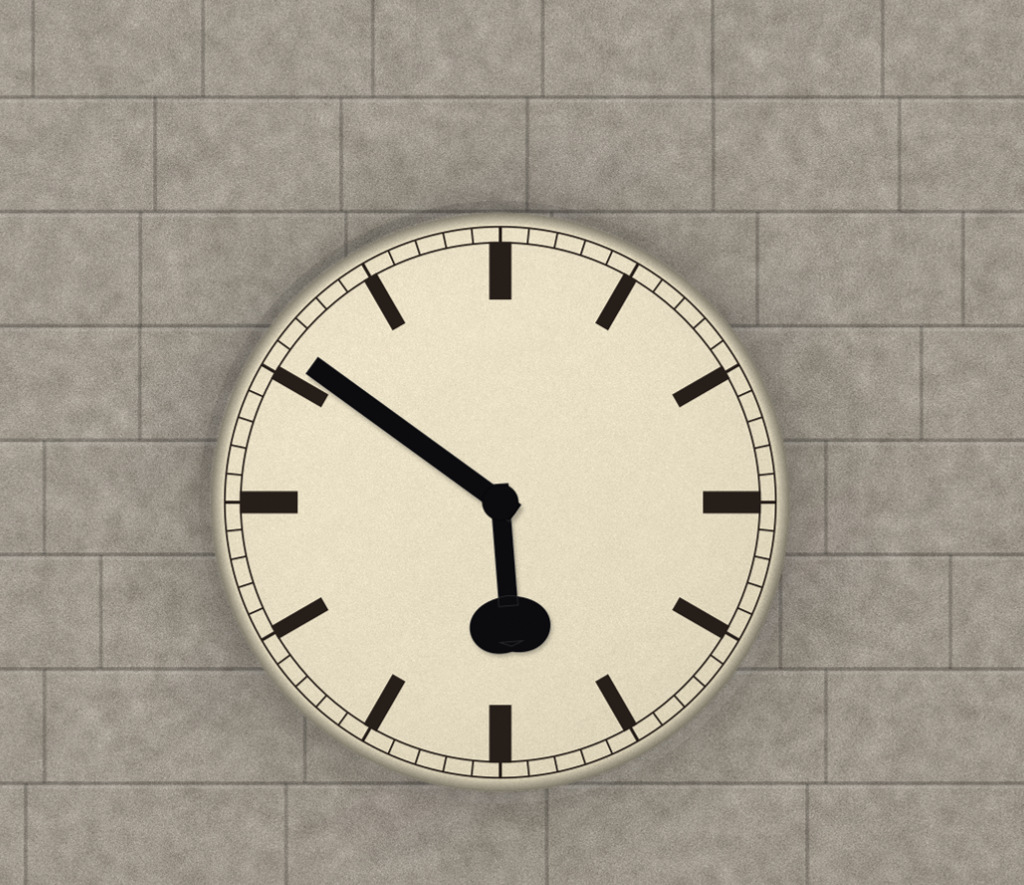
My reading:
5 h 51 min
